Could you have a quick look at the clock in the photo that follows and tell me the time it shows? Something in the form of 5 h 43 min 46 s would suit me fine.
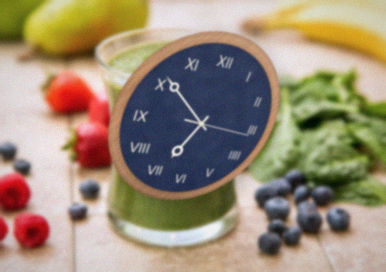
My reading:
6 h 51 min 16 s
